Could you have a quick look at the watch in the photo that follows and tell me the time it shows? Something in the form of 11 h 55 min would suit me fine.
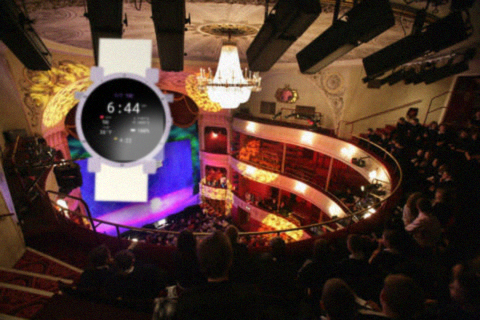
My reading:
6 h 44 min
